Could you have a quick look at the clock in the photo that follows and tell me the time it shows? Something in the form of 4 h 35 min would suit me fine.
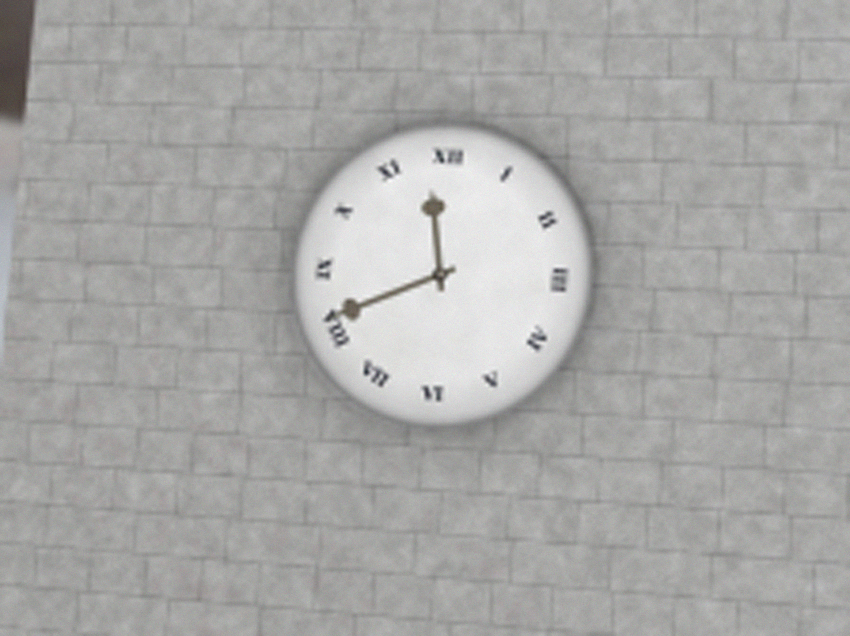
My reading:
11 h 41 min
